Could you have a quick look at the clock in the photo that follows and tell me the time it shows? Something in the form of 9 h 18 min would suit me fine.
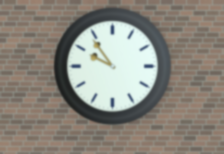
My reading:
9 h 54 min
